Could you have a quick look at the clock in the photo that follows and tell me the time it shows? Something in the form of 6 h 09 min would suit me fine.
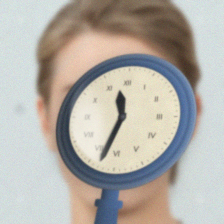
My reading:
11 h 33 min
